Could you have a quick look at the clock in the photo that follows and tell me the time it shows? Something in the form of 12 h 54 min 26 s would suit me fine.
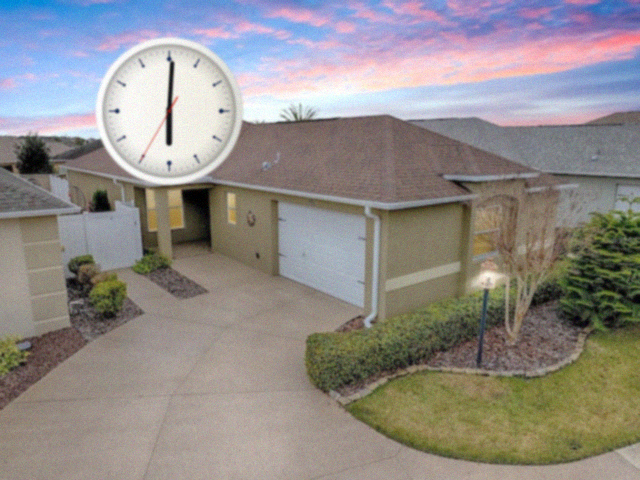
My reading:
6 h 00 min 35 s
